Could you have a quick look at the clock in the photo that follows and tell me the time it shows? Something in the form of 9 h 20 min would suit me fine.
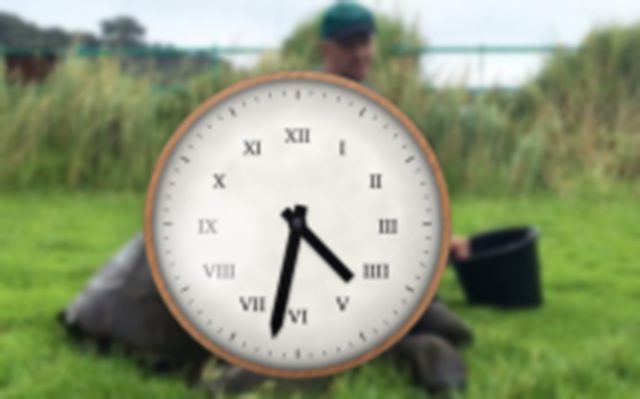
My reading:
4 h 32 min
